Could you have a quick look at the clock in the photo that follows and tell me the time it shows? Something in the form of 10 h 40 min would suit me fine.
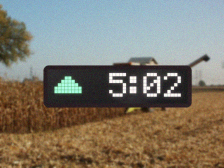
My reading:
5 h 02 min
